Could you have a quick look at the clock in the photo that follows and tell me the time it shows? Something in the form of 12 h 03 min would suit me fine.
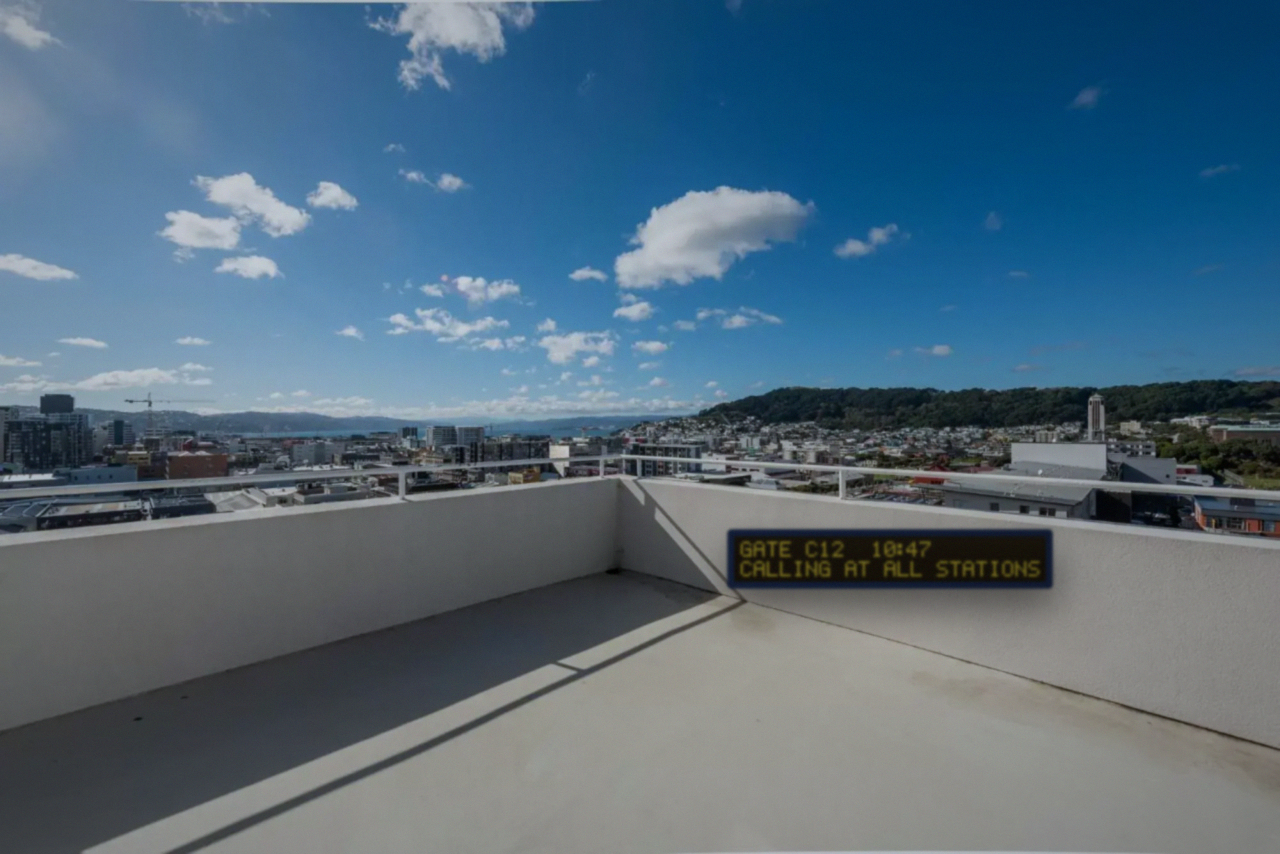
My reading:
10 h 47 min
